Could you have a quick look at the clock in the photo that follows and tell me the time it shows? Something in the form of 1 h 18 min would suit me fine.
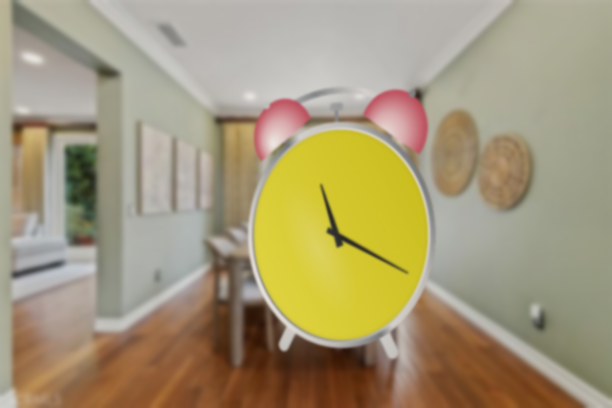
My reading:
11 h 19 min
